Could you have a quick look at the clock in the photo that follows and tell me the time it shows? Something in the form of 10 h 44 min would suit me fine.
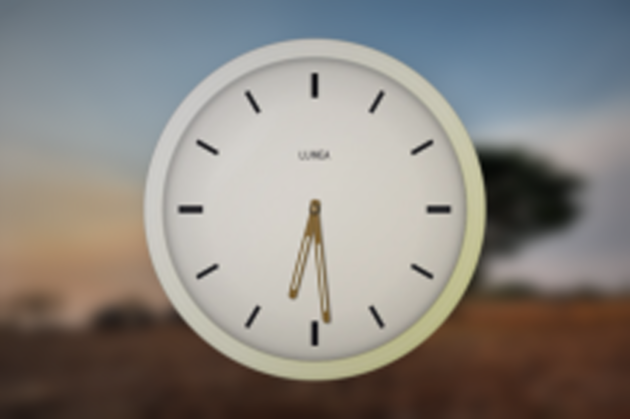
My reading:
6 h 29 min
